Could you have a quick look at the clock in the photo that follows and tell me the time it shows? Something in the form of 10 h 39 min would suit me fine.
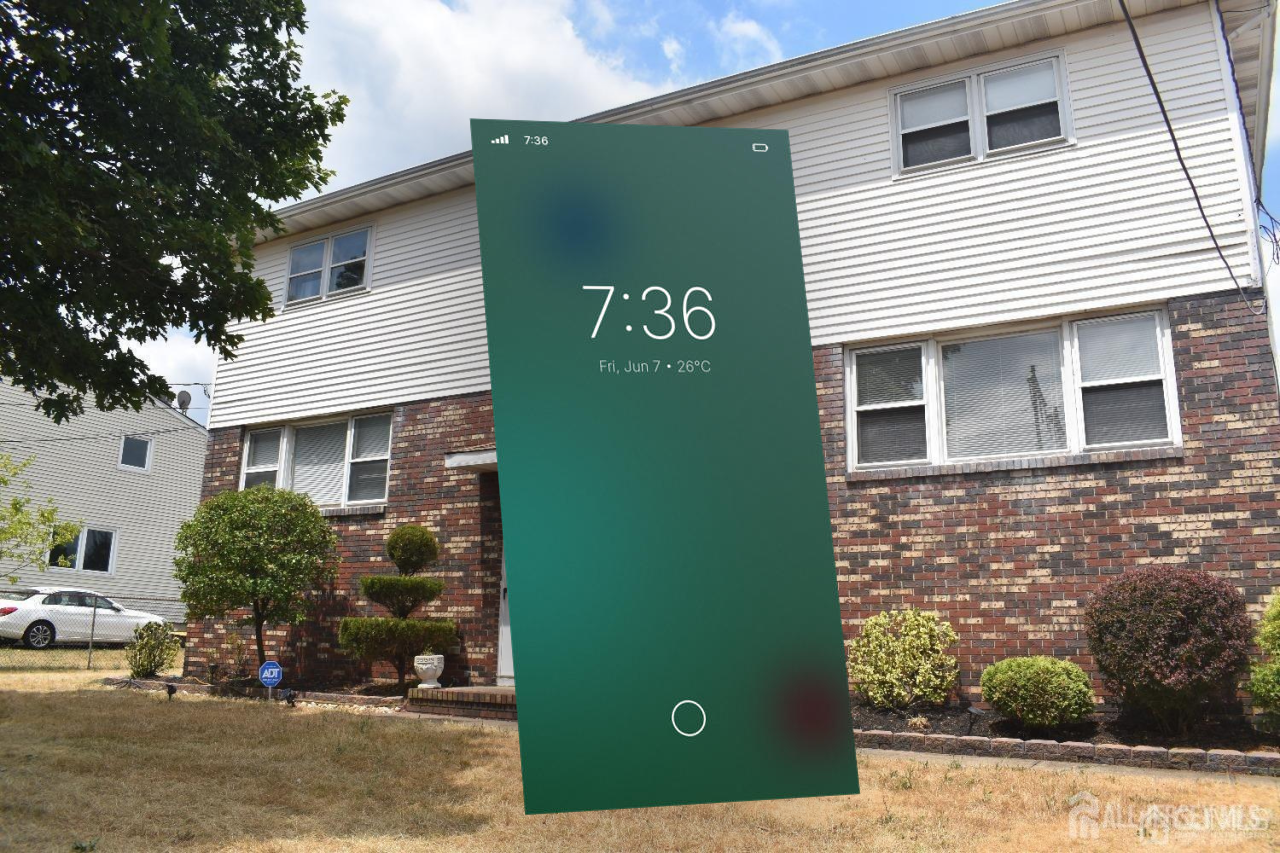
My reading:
7 h 36 min
